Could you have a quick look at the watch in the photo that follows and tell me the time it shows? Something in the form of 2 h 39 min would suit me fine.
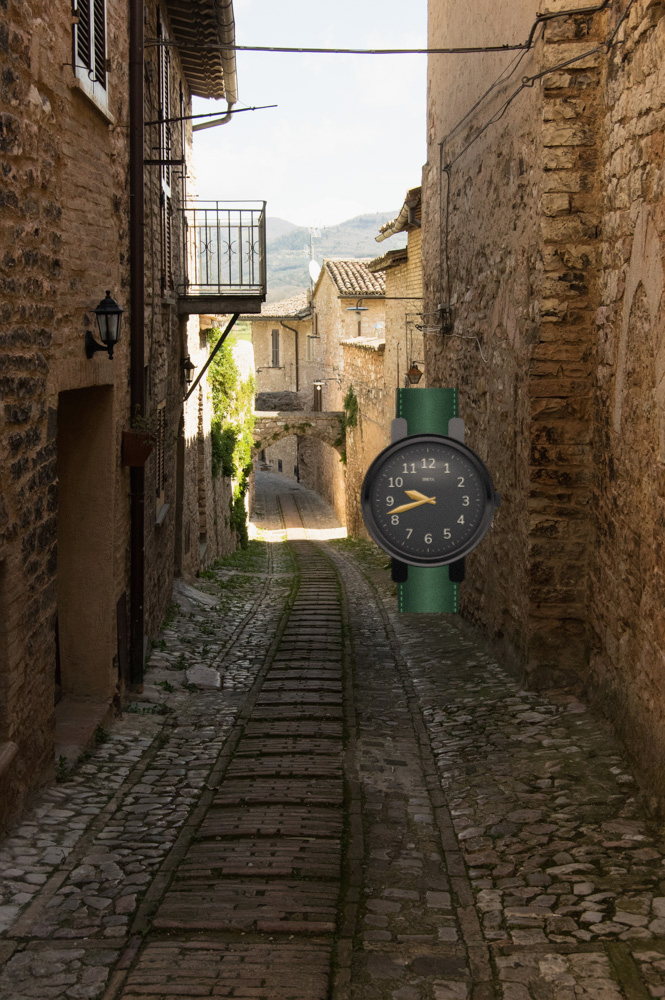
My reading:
9 h 42 min
